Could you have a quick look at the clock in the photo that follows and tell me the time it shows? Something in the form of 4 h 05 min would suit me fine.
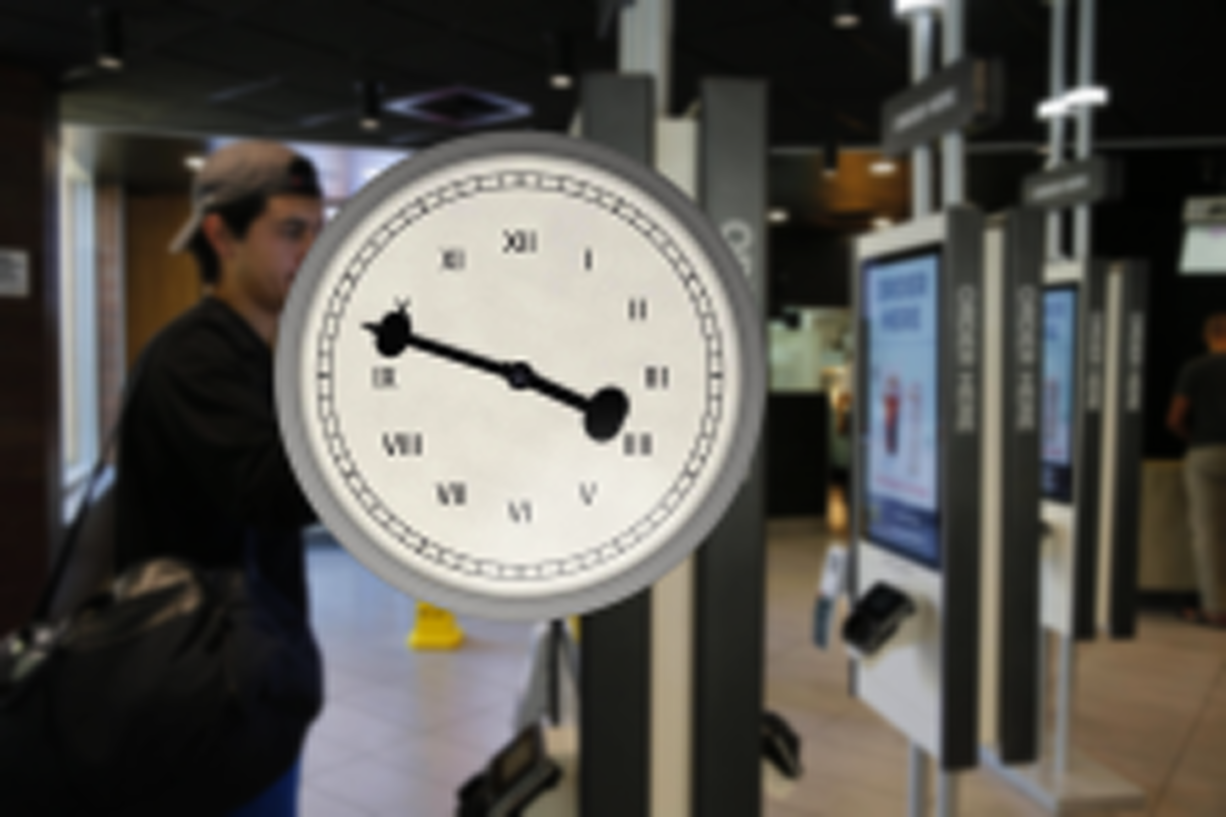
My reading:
3 h 48 min
